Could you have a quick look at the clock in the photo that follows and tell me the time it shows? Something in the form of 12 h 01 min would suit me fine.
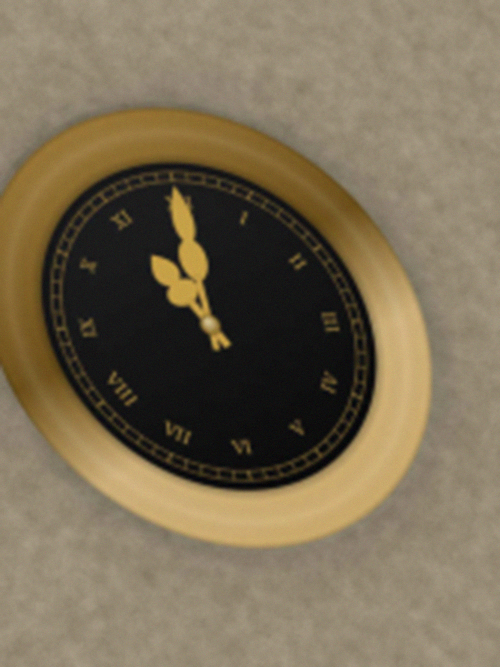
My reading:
11 h 00 min
